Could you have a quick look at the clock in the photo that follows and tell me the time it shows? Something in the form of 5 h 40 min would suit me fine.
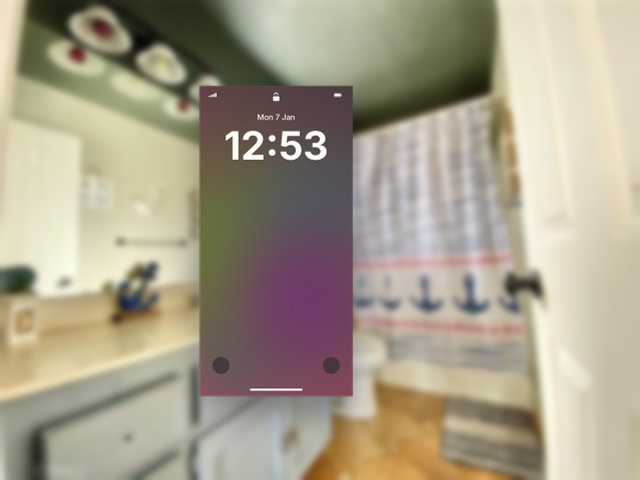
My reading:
12 h 53 min
